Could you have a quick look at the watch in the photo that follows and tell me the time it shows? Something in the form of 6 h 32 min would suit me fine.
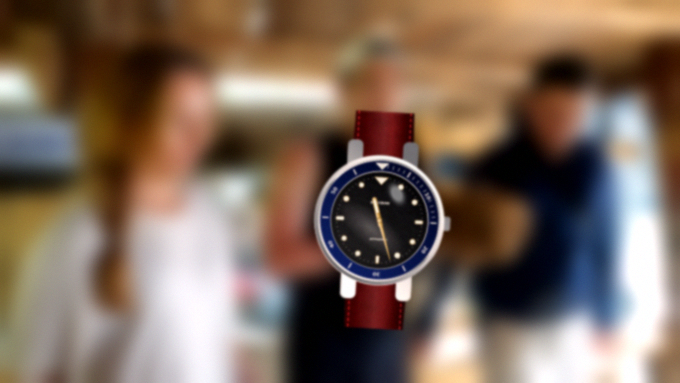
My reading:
11 h 27 min
